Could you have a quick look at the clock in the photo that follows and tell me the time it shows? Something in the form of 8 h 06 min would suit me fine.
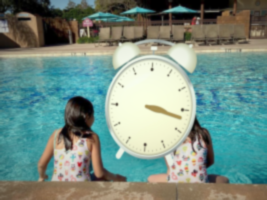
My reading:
3 h 17 min
